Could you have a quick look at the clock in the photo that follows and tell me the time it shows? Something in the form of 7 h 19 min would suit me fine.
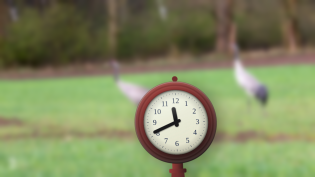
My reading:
11 h 41 min
